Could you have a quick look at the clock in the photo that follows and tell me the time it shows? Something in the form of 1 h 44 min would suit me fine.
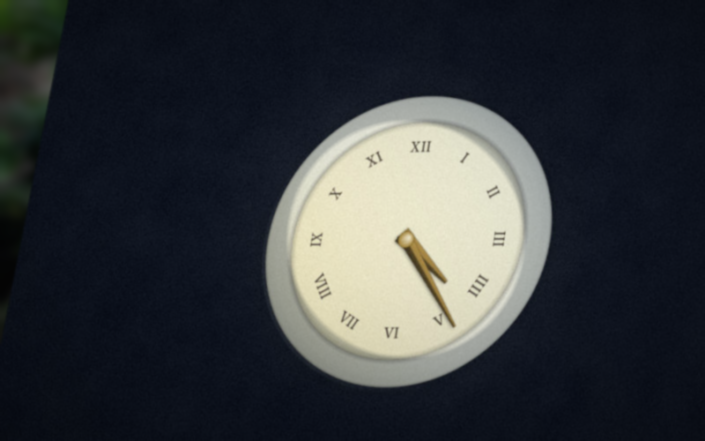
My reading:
4 h 24 min
